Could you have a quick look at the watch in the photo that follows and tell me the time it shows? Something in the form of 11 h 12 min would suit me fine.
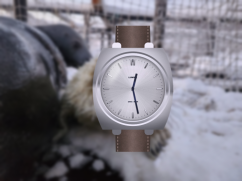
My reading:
12 h 28 min
